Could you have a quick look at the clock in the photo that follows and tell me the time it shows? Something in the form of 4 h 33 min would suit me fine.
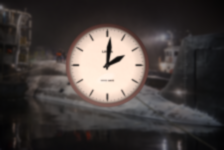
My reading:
2 h 01 min
